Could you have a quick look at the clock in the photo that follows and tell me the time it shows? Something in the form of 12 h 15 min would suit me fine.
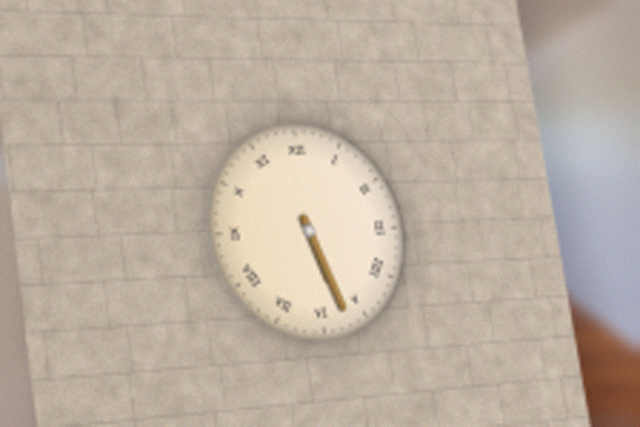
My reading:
5 h 27 min
